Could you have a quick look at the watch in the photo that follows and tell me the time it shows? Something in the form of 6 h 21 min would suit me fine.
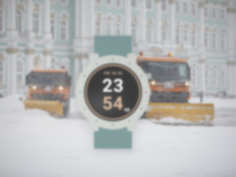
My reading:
23 h 54 min
